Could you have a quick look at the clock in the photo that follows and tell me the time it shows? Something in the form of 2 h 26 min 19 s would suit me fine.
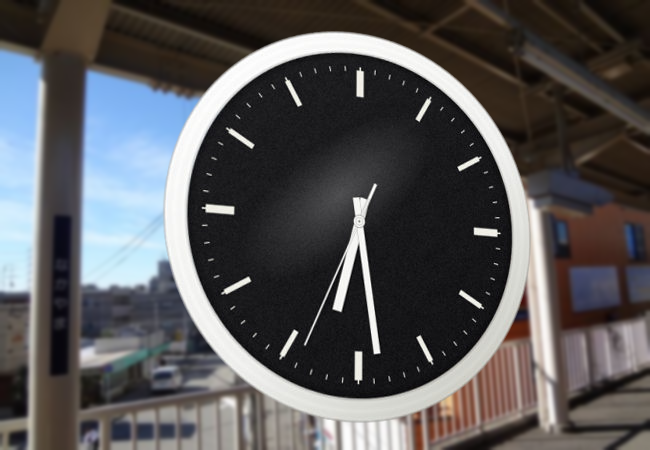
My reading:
6 h 28 min 34 s
